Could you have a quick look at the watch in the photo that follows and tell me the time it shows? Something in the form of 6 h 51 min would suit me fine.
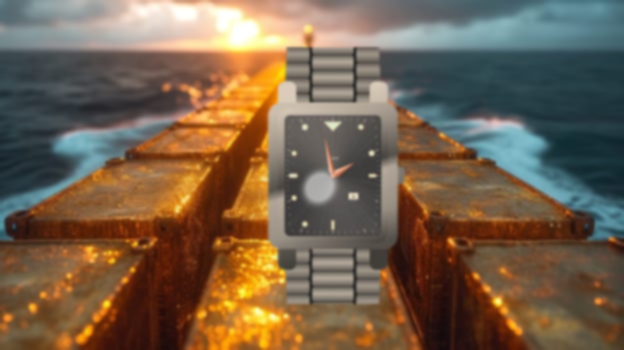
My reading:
1 h 58 min
